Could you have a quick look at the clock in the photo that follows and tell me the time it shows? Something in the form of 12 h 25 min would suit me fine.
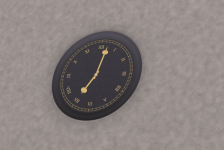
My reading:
7 h 02 min
